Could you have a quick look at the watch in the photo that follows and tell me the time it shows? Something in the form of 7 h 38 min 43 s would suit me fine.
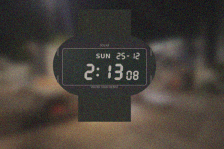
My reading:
2 h 13 min 08 s
